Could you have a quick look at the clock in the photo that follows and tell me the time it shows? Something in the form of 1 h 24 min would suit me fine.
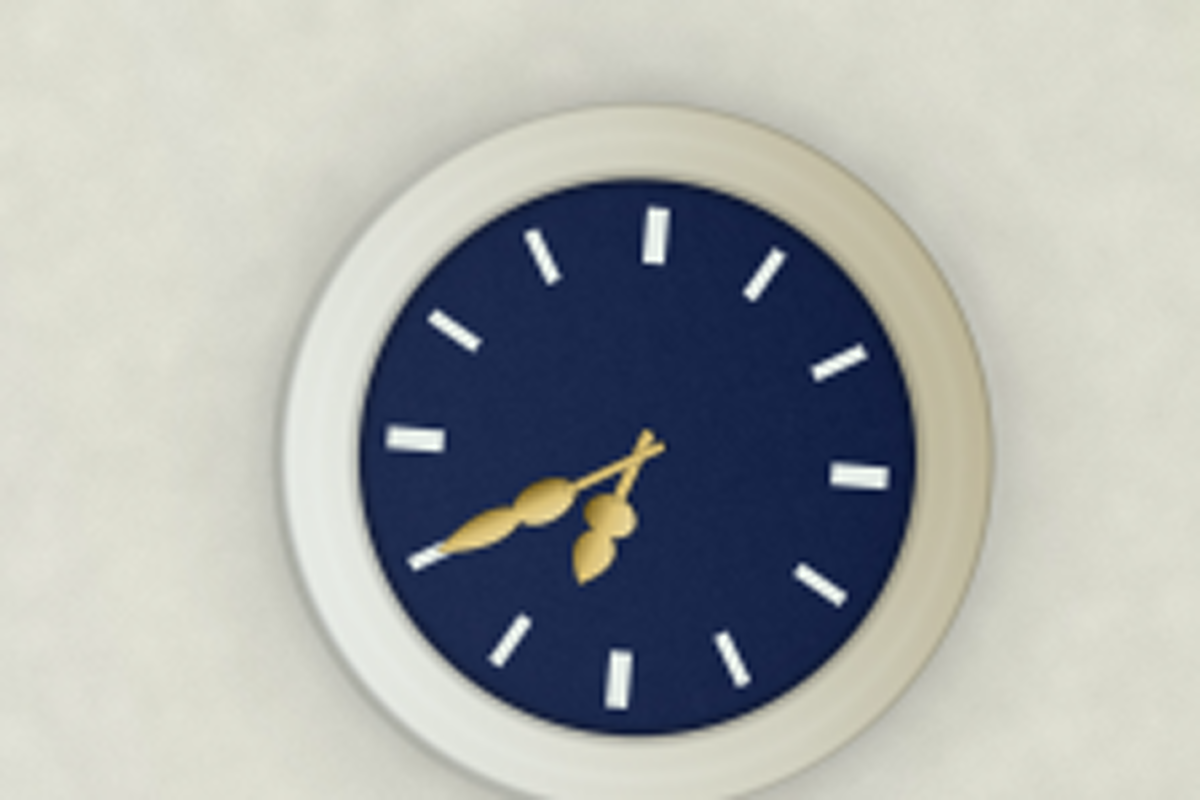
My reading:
6 h 40 min
